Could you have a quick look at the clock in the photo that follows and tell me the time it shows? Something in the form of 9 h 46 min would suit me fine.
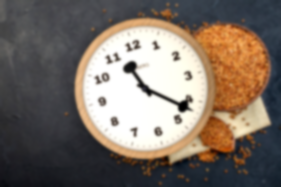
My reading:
11 h 22 min
